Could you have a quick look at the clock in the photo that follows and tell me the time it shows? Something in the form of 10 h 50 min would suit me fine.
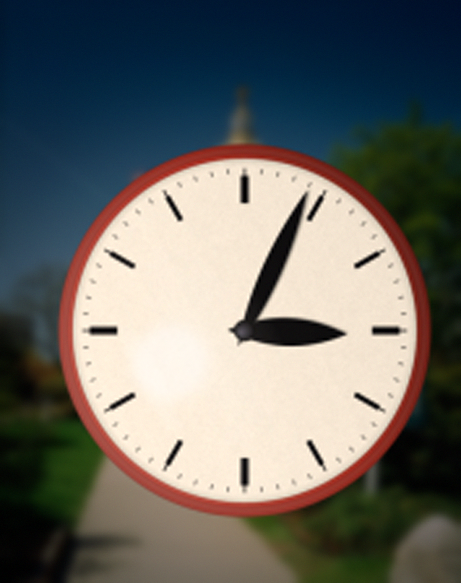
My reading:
3 h 04 min
